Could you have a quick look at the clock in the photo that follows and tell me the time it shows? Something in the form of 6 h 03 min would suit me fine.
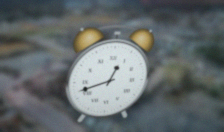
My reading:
12 h 42 min
